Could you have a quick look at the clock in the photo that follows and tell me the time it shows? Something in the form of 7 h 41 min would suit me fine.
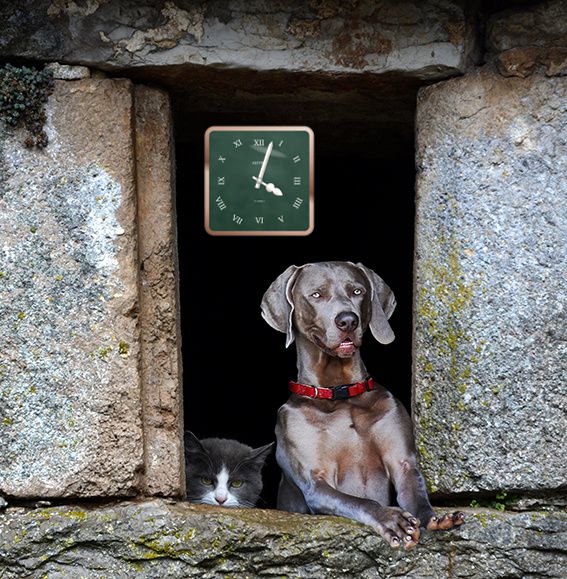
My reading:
4 h 03 min
